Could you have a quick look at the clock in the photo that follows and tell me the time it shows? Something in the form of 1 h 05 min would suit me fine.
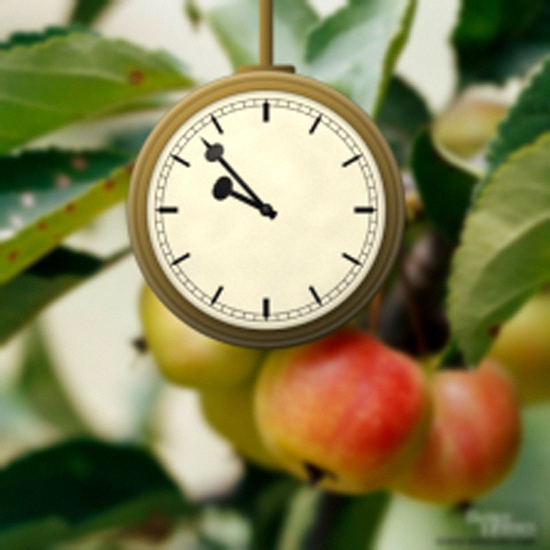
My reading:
9 h 53 min
